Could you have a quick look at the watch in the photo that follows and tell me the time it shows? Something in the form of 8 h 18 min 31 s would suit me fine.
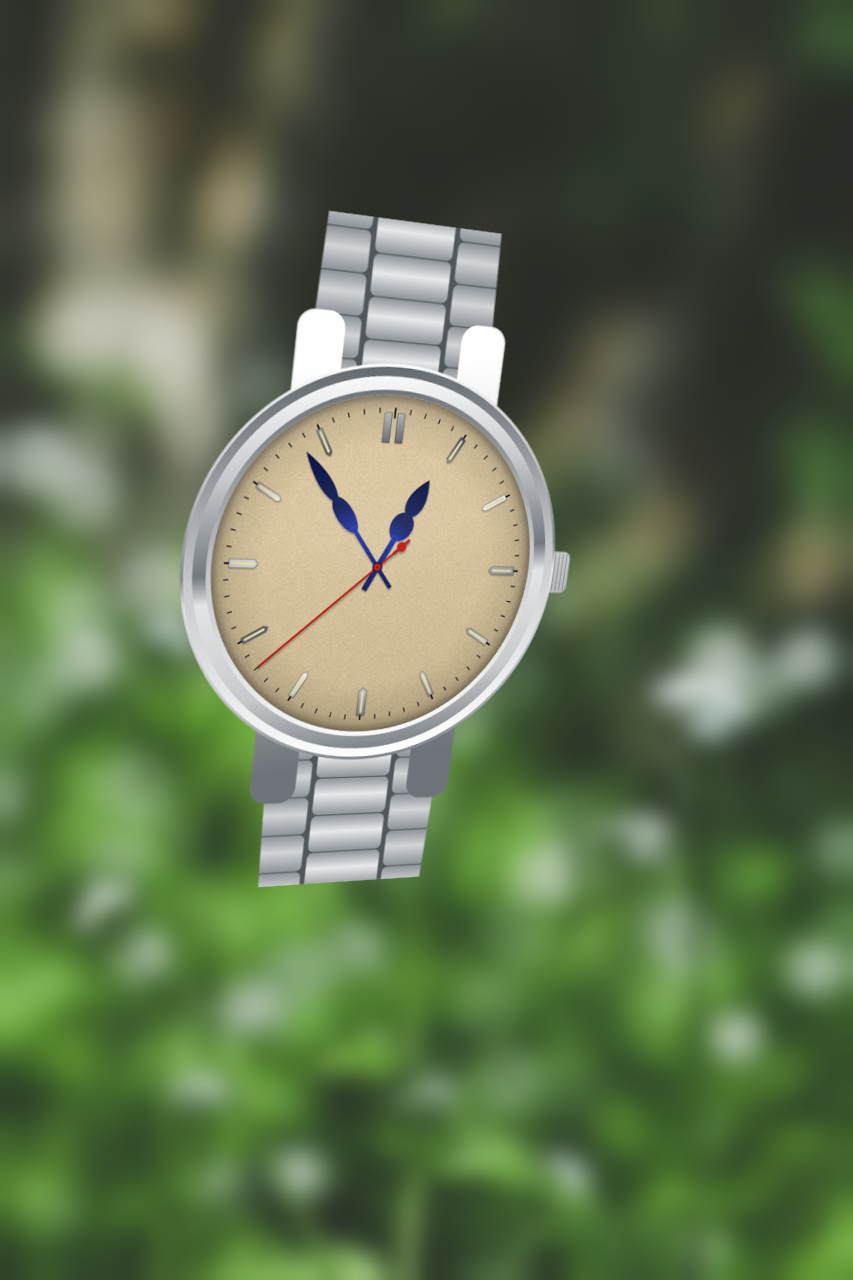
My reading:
12 h 53 min 38 s
